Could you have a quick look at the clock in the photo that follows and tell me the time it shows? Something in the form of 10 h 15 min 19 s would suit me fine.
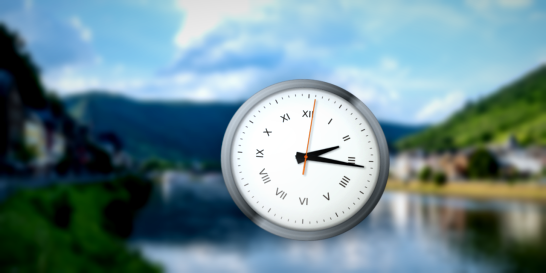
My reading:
2 h 16 min 01 s
